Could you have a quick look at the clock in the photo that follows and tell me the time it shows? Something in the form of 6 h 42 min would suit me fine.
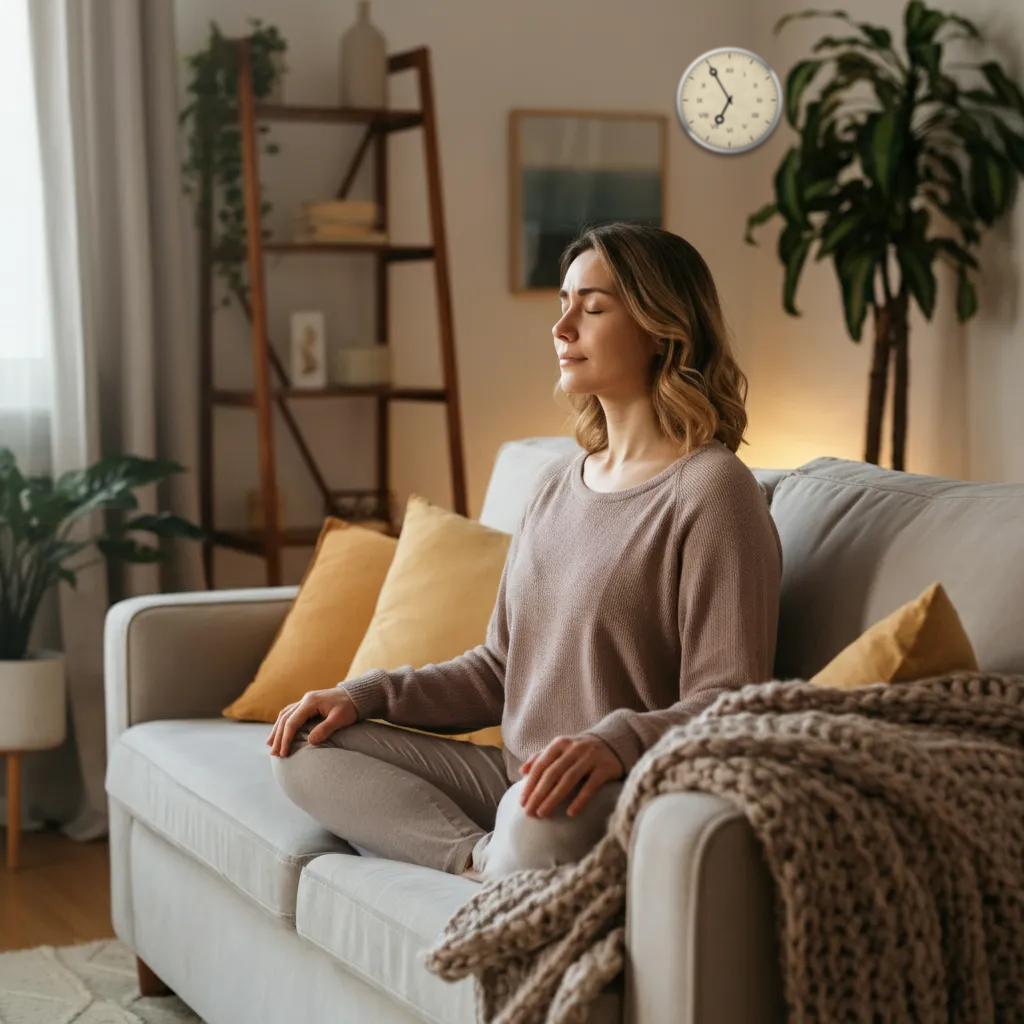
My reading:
6 h 55 min
